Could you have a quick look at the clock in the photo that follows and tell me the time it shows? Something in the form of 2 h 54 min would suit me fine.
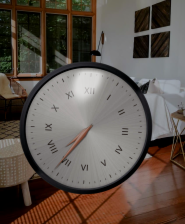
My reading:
7 h 36 min
